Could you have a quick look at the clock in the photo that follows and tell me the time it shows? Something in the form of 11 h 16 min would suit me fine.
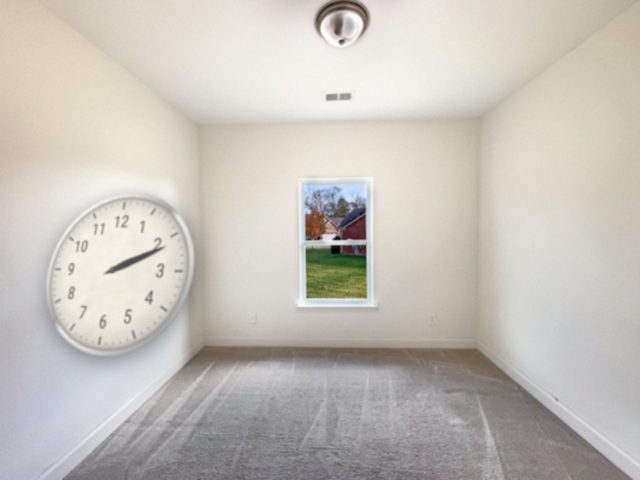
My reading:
2 h 11 min
